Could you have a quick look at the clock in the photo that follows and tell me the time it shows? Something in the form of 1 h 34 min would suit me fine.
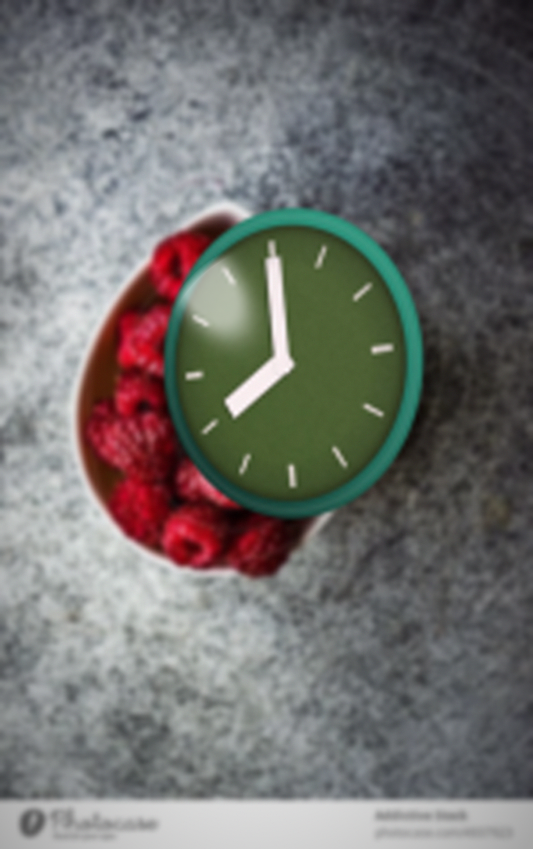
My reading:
8 h 00 min
